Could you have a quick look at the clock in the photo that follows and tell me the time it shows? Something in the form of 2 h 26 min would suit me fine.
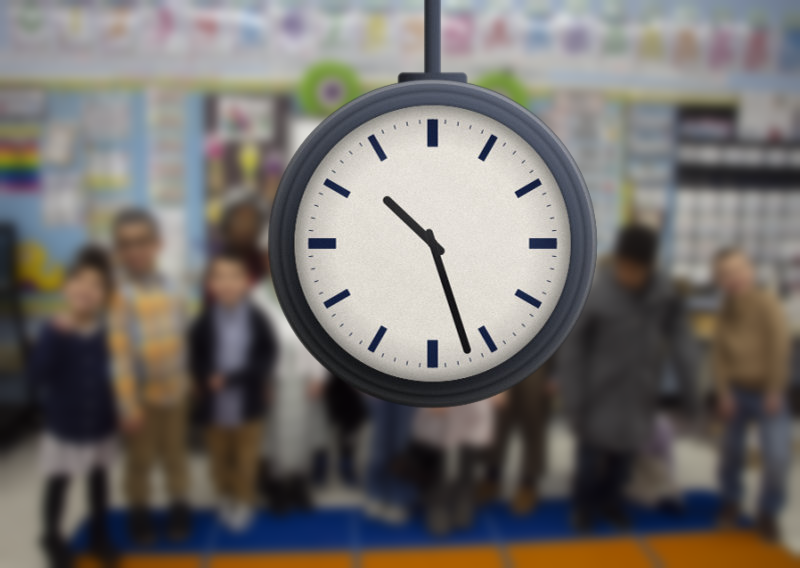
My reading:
10 h 27 min
